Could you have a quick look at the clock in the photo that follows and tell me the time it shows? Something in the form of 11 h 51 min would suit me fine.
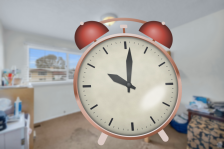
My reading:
10 h 01 min
